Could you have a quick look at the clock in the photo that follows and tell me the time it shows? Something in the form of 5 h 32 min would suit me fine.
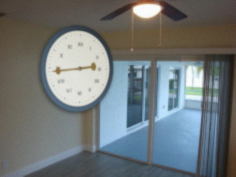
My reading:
2 h 44 min
